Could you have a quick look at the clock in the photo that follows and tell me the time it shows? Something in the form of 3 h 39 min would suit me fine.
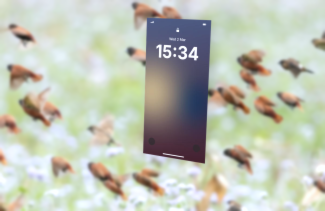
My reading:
15 h 34 min
